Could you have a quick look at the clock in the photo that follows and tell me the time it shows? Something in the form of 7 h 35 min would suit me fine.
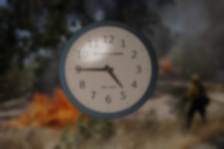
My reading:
4 h 45 min
